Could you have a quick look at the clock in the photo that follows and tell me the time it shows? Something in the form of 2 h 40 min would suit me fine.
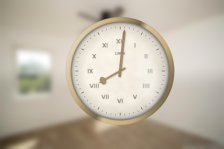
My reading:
8 h 01 min
